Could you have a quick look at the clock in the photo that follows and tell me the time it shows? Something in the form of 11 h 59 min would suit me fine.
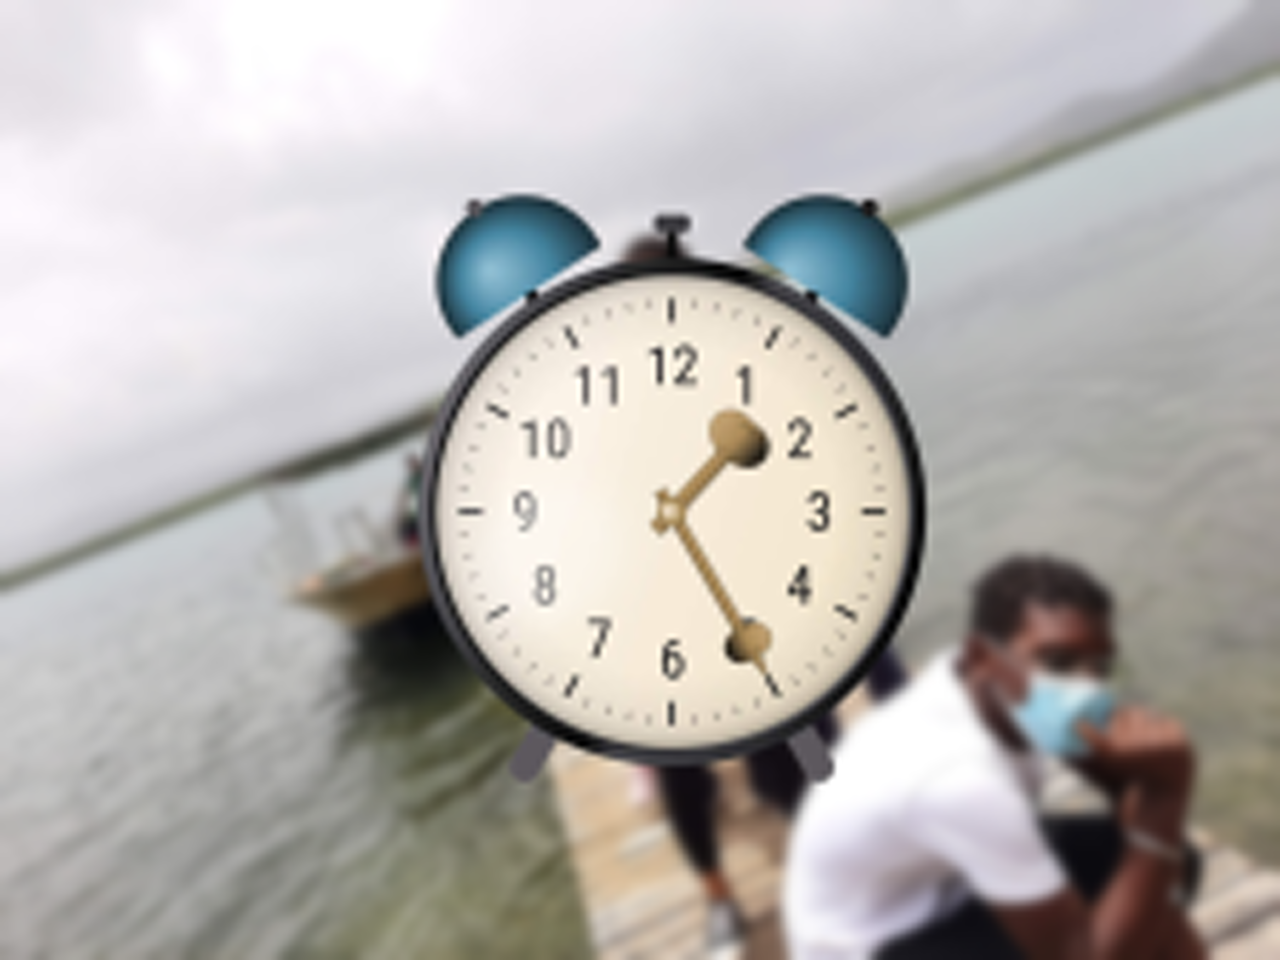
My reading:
1 h 25 min
